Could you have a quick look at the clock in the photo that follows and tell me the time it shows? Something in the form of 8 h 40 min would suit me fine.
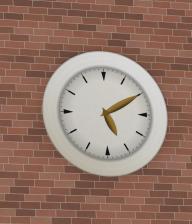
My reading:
5 h 10 min
